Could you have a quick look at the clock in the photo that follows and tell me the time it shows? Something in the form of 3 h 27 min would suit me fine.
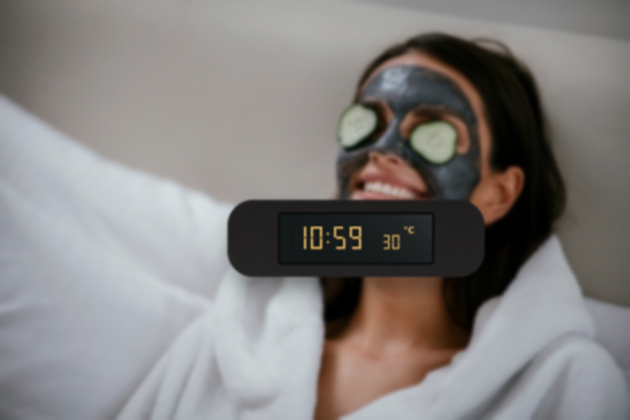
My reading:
10 h 59 min
